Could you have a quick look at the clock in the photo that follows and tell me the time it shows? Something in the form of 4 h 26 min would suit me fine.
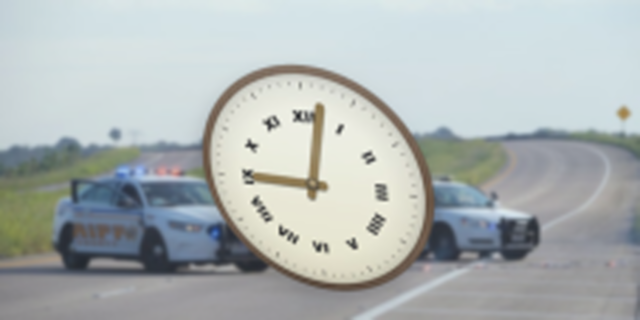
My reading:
9 h 02 min
